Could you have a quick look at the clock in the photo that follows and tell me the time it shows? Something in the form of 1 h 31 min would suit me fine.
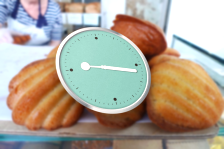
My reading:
9 h 17 min
